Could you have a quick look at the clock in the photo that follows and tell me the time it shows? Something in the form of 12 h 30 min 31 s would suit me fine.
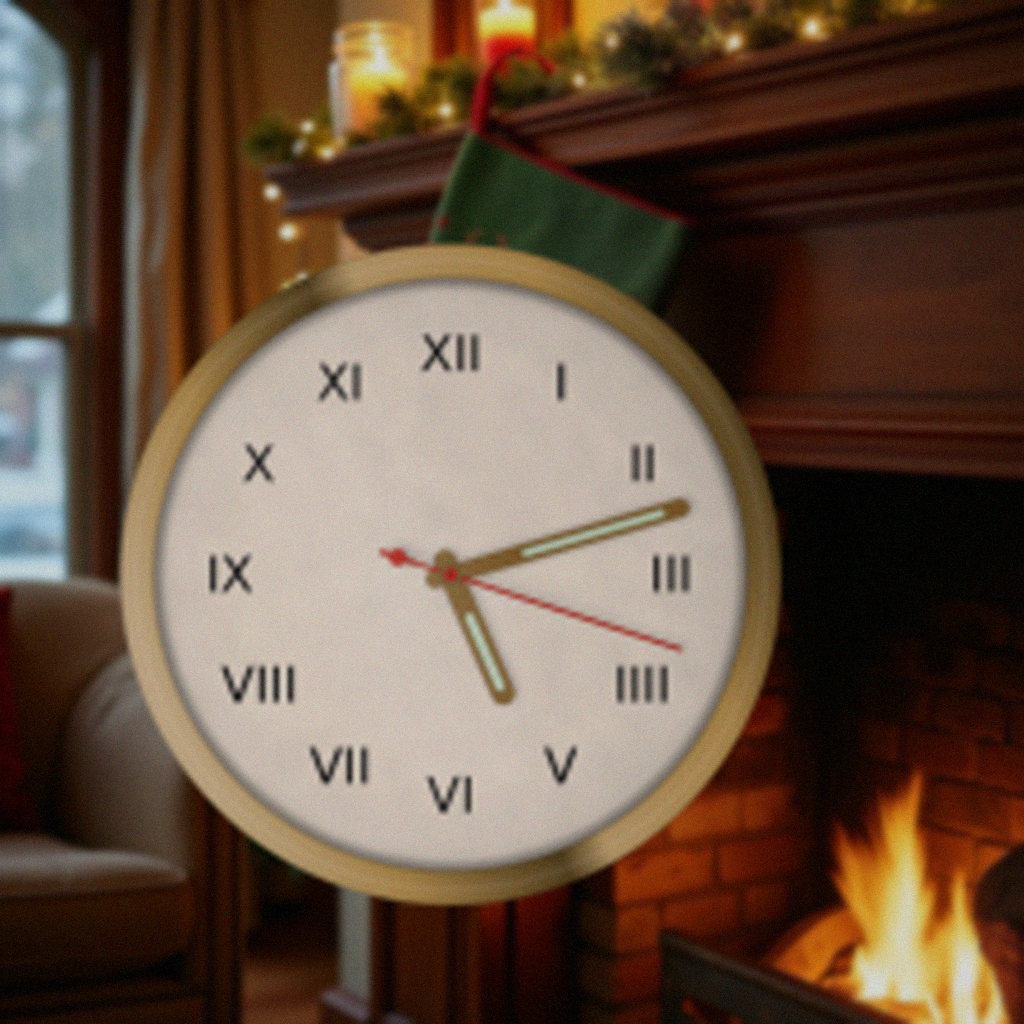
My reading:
5 h 12 min 18 s
